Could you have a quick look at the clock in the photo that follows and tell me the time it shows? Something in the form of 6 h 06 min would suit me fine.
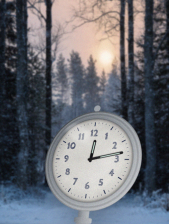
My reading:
12 h 13 min
